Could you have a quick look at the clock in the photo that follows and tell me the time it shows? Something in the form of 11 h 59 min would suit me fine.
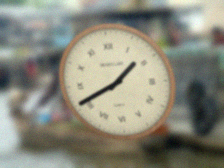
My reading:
1 h 41 min
